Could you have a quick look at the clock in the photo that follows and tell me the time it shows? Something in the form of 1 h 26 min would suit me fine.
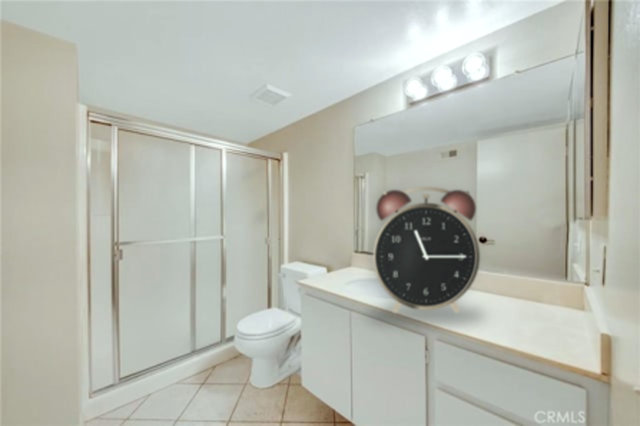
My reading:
11 h 15 min
